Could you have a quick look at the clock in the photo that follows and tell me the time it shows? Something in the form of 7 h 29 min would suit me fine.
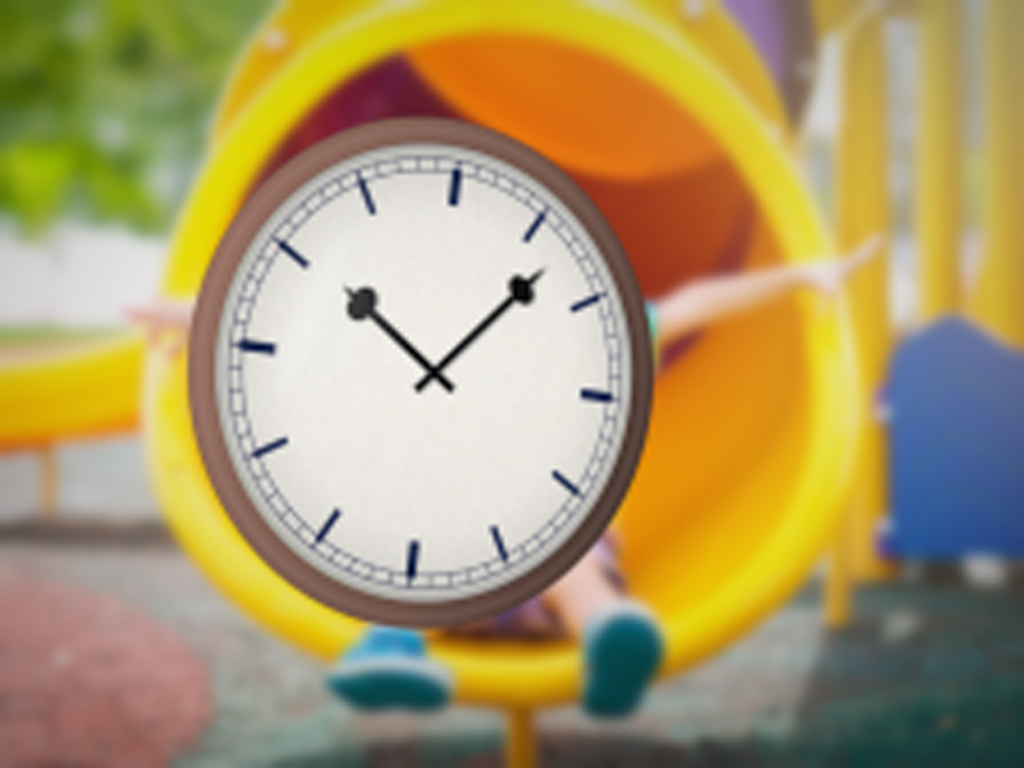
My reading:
10 h 07 min
